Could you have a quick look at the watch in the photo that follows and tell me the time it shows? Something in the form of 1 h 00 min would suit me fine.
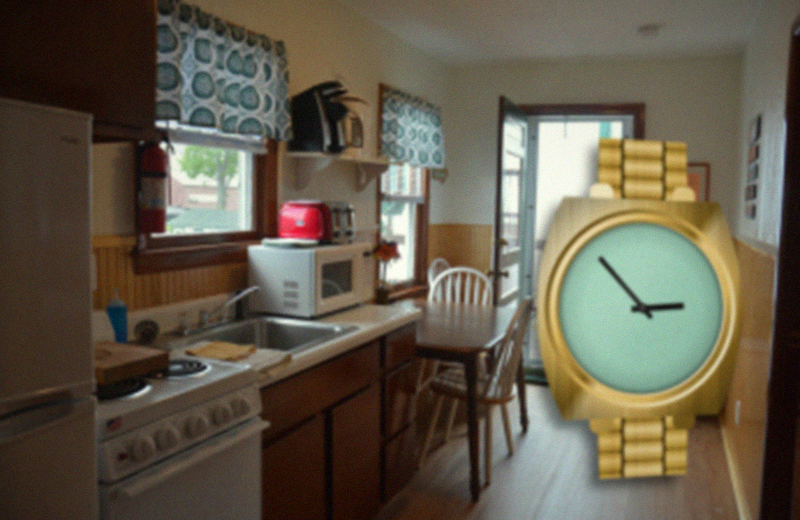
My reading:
2 h 53 min
